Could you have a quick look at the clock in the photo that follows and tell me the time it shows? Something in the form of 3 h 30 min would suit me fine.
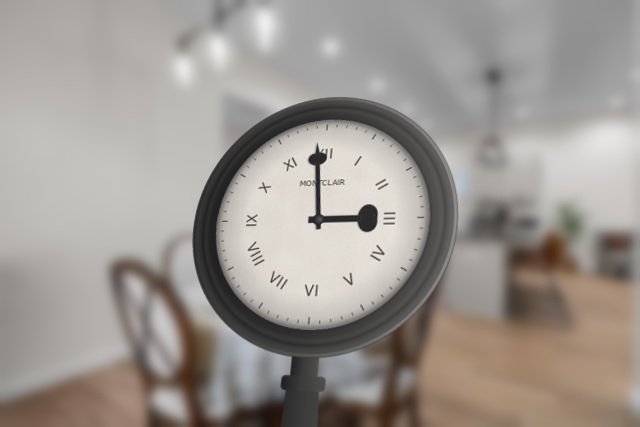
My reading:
2 h 59 min
